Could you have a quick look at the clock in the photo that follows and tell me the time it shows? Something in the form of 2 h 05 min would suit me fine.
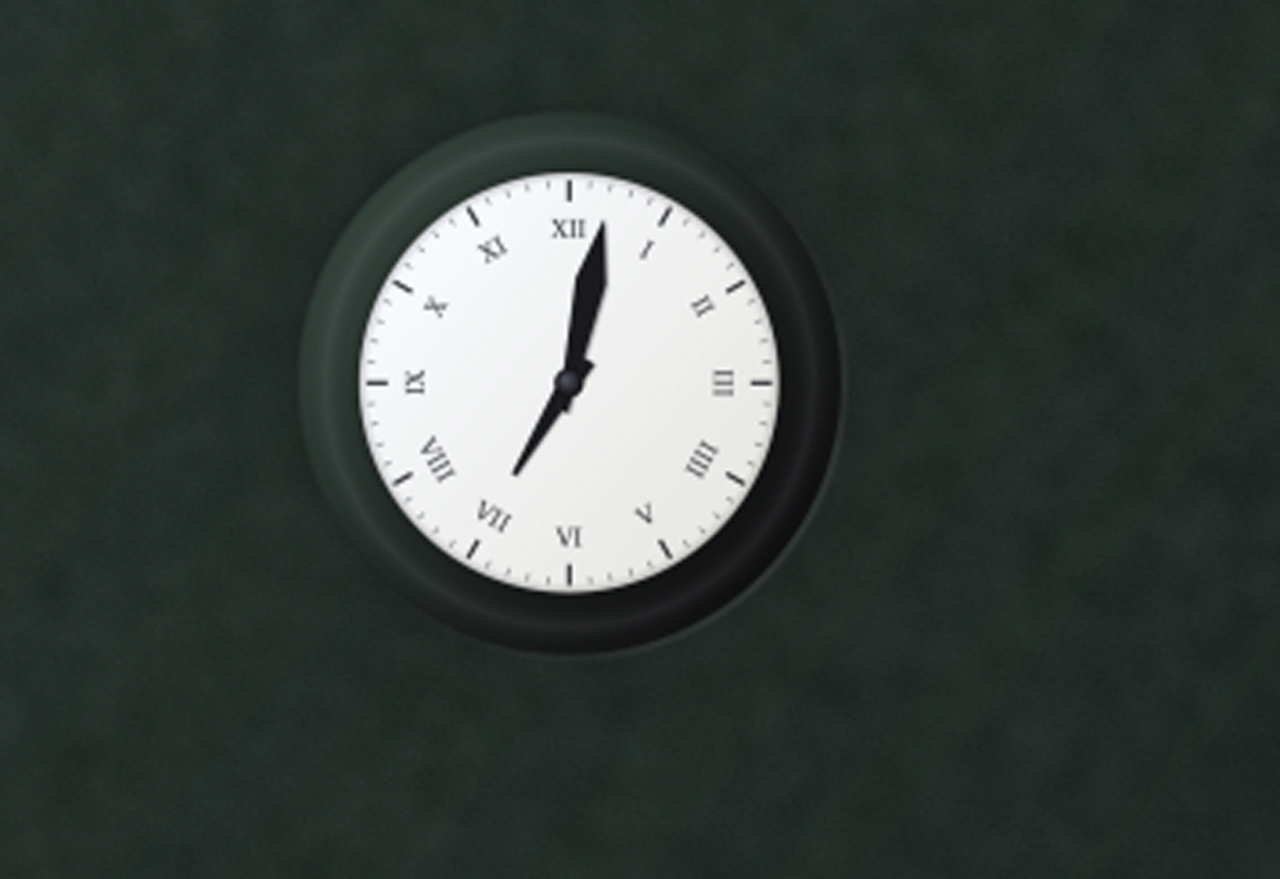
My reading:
7 h 02 min
